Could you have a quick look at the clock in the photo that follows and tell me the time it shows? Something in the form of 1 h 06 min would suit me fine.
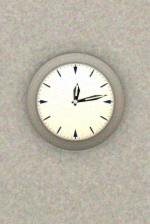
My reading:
12 h 13 min
